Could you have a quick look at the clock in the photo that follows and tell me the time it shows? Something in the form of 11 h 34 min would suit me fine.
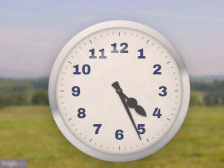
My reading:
4 h 26 min
